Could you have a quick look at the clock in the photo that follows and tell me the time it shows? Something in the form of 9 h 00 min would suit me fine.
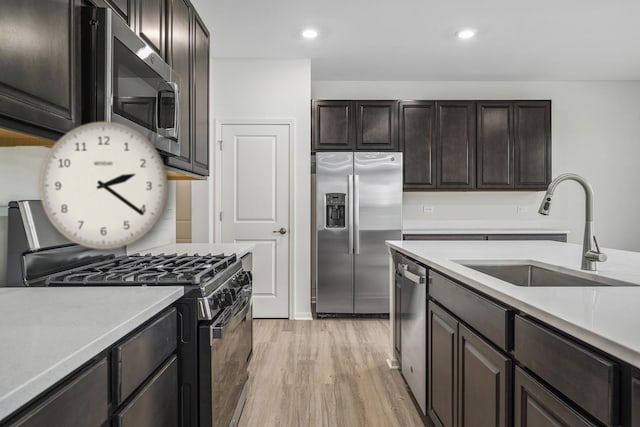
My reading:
2 h 21 min
